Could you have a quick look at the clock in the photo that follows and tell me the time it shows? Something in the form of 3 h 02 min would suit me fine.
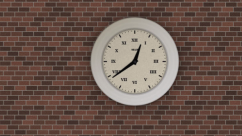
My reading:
12 h 39 min
